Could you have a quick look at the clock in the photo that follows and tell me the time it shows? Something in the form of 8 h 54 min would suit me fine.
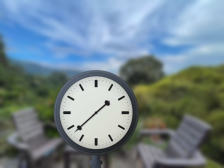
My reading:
1 h 38 min
